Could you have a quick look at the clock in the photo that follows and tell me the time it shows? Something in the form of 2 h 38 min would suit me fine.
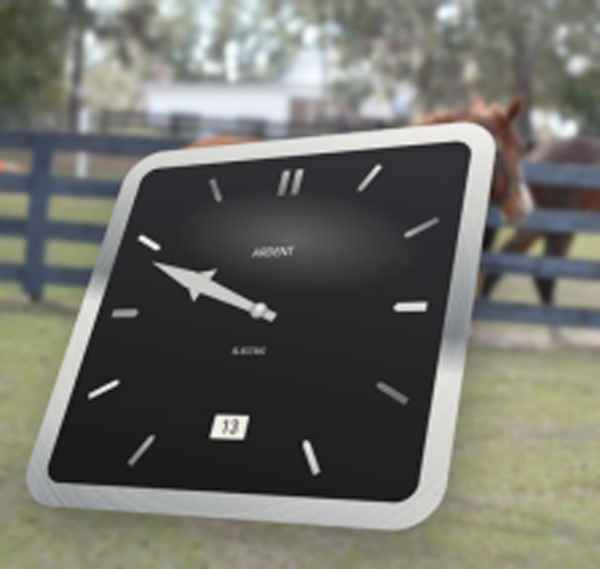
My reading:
9 h 49 min
